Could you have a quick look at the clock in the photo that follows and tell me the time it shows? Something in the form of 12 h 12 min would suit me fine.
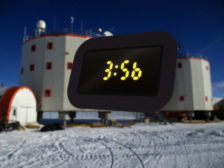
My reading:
3 h 56 min
